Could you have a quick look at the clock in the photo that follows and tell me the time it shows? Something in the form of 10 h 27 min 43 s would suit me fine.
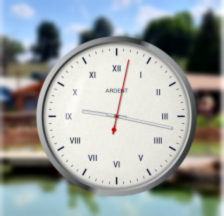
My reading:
9 h 17 min 02 s
